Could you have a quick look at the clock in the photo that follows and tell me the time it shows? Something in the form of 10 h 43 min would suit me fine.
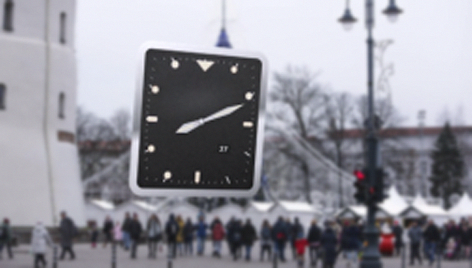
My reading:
8 h 11 min
